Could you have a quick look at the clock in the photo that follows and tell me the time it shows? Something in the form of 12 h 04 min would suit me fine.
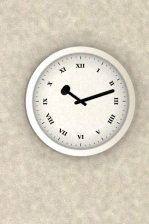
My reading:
10 h 12 min
